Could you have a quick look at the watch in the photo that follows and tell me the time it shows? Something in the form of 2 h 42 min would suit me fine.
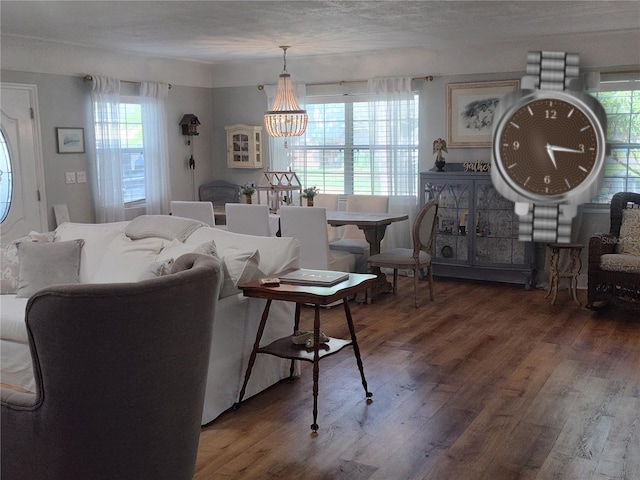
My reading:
5 h 16 min
